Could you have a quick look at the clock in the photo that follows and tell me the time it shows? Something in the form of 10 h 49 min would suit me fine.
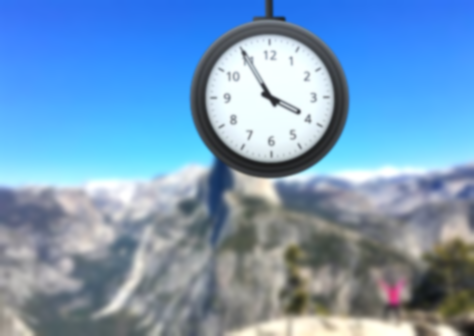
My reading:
3 h 55 min
